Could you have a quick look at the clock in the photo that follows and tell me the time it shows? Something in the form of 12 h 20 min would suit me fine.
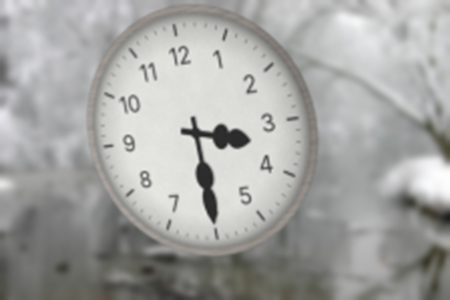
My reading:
3 h 30 min
